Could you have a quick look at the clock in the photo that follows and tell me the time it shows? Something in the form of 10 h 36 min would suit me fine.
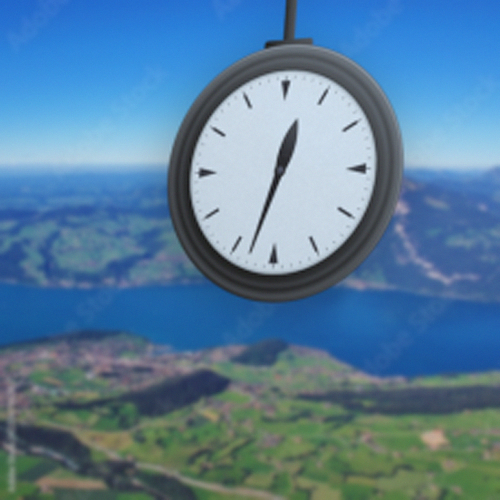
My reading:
12 h 33 min
